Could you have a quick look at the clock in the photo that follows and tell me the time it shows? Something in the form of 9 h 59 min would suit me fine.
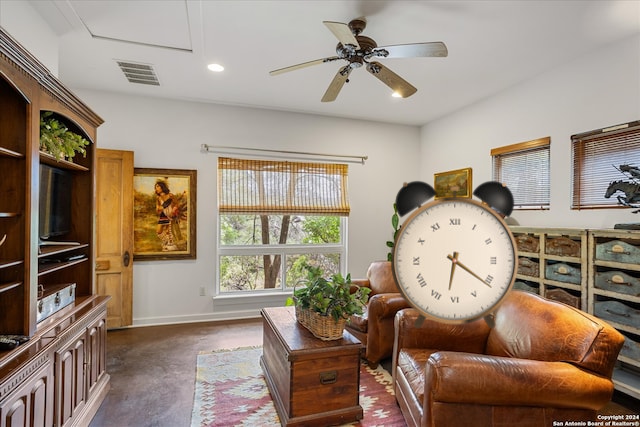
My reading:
6 h 21 min
